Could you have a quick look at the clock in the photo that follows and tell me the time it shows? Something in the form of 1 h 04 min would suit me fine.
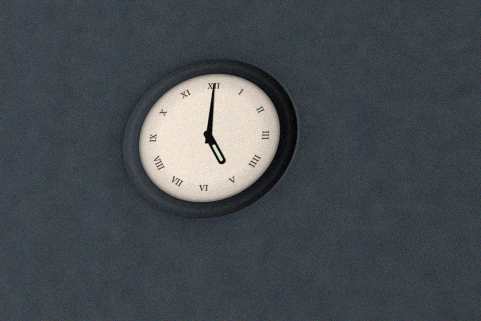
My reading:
5 h 00 min
